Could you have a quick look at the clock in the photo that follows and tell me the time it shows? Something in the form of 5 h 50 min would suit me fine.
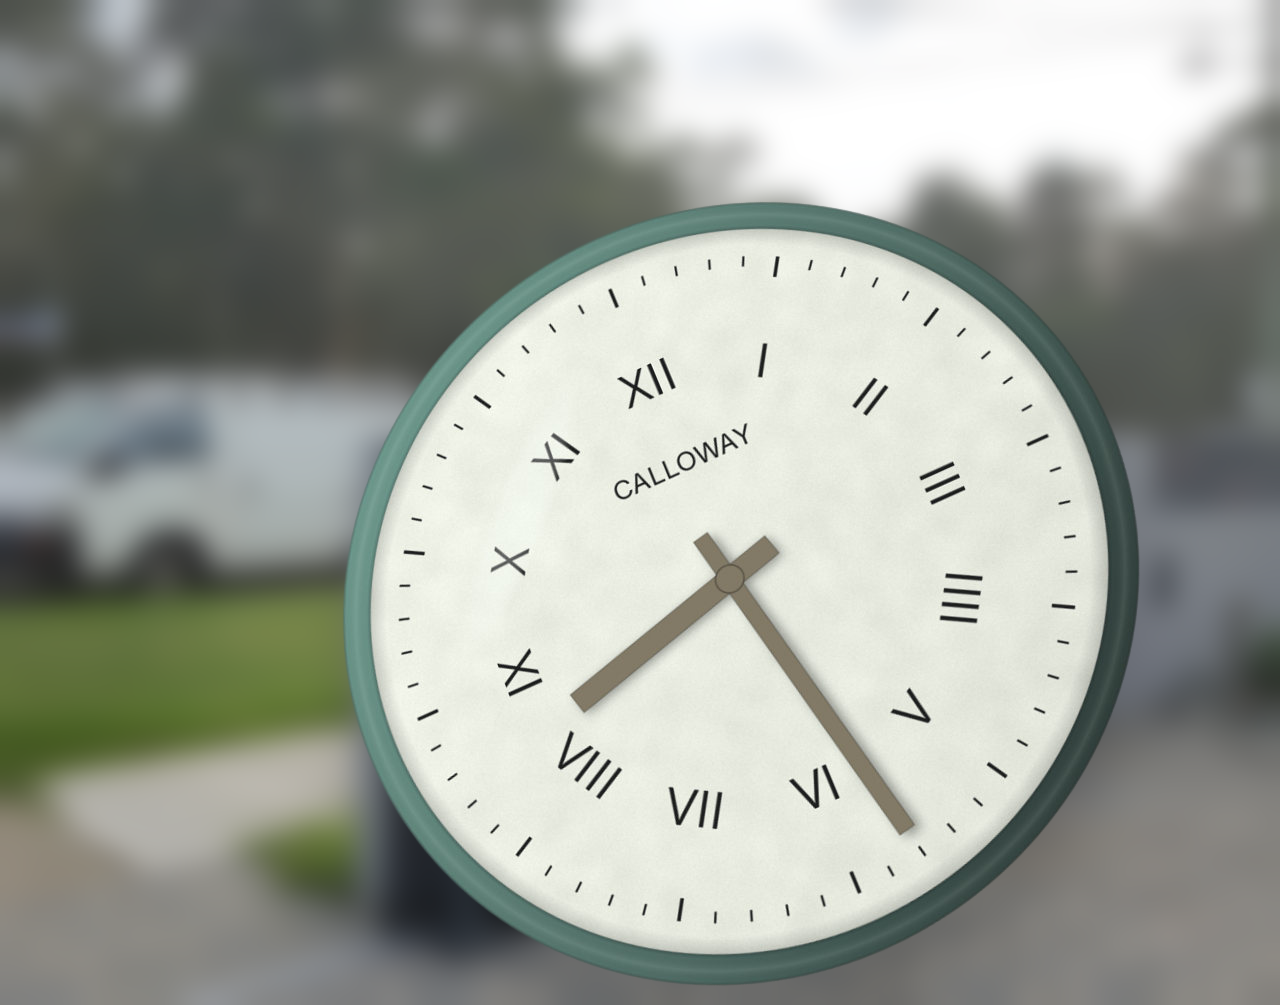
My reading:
8 h 28 min
